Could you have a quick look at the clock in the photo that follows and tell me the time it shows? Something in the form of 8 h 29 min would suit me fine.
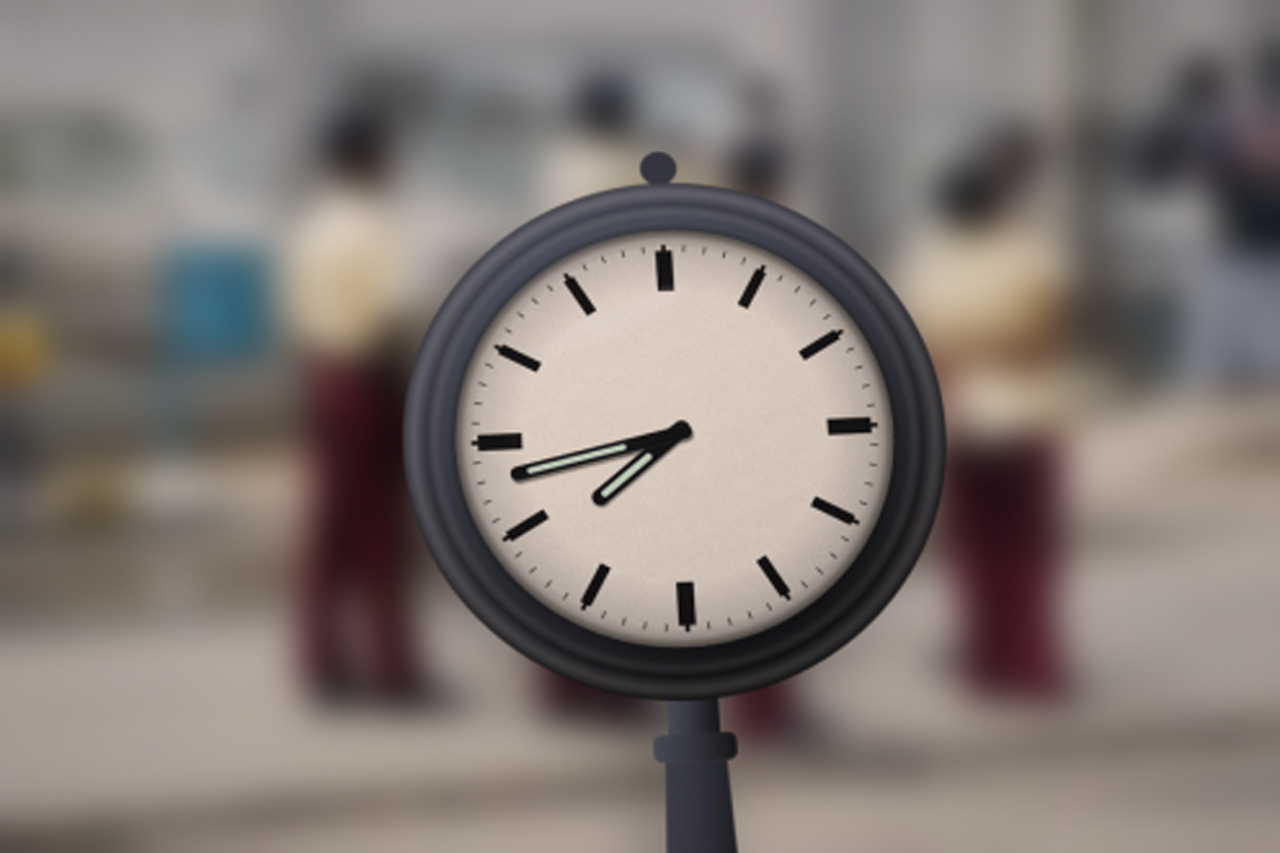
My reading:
7 h 43 min
